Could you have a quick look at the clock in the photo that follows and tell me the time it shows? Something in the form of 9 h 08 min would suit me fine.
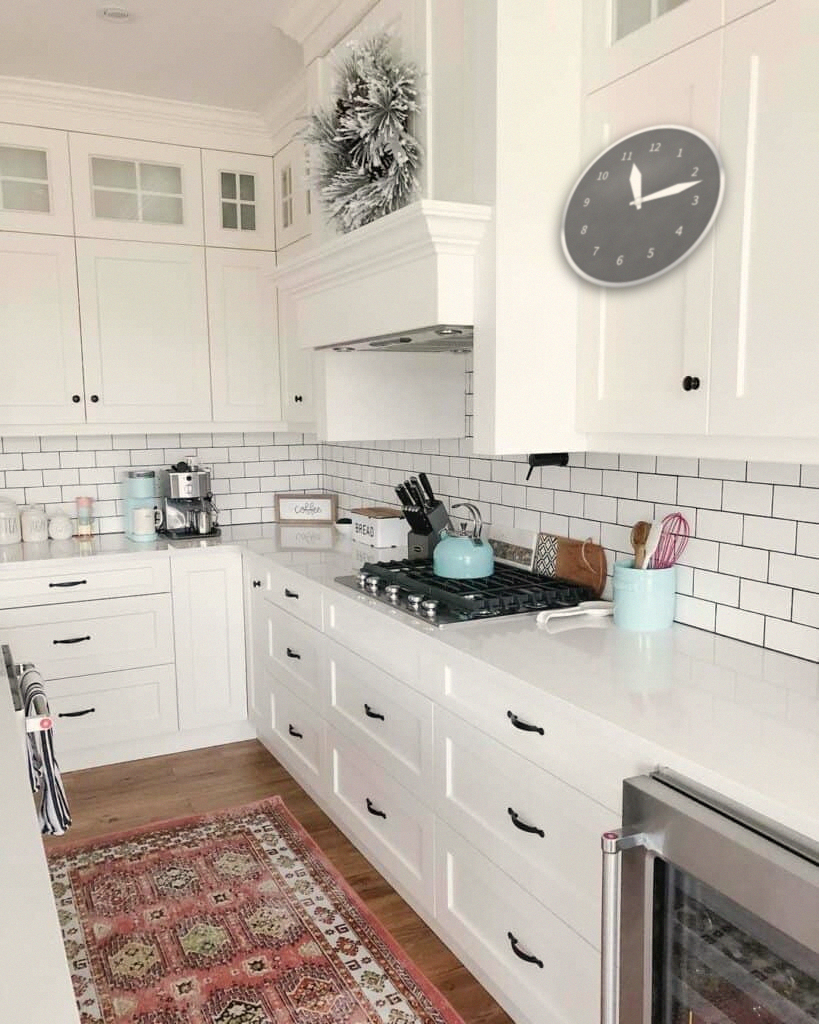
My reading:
11 h 12 min
